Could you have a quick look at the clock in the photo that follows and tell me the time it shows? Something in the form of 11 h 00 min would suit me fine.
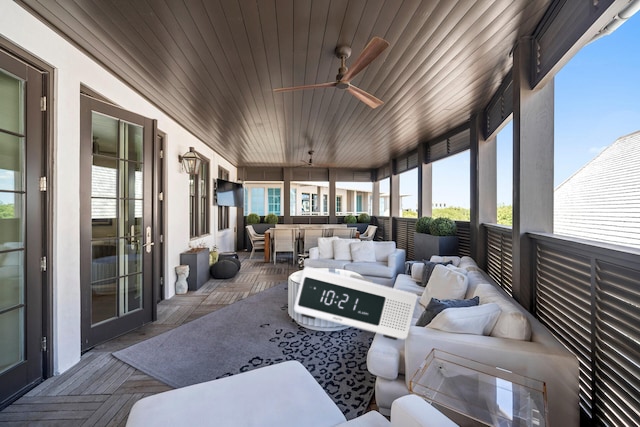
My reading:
10 h 21 min
